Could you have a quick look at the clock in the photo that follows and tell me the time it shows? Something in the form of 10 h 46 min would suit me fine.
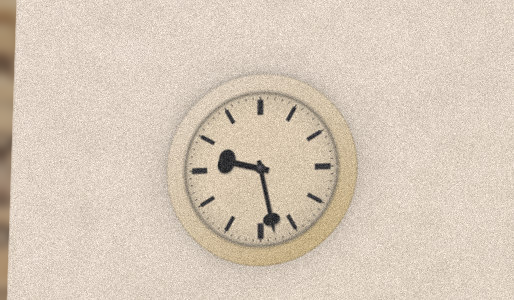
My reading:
9 h 28 min
